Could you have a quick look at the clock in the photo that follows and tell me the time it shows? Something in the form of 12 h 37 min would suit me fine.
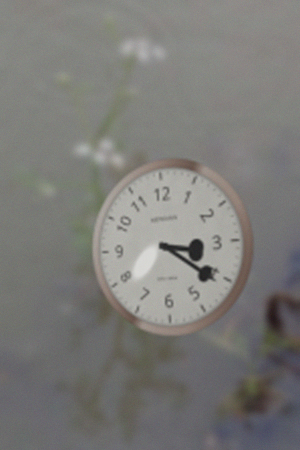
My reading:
3 h 21 min
